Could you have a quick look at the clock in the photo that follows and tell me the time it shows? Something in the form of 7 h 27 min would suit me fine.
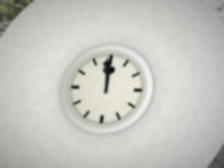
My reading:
11 h 59 min
